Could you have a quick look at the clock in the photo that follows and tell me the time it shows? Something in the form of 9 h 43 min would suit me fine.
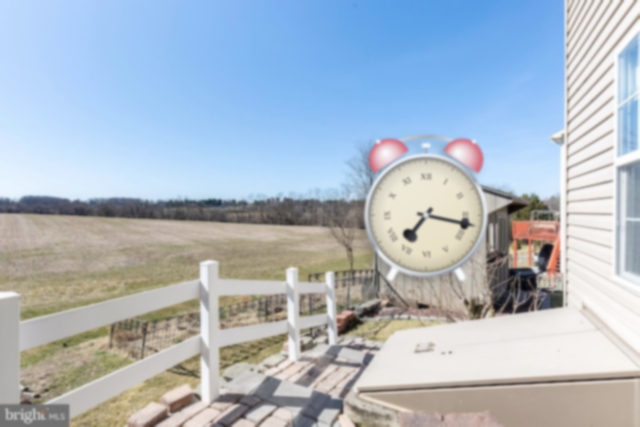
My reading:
7 h 17 min
